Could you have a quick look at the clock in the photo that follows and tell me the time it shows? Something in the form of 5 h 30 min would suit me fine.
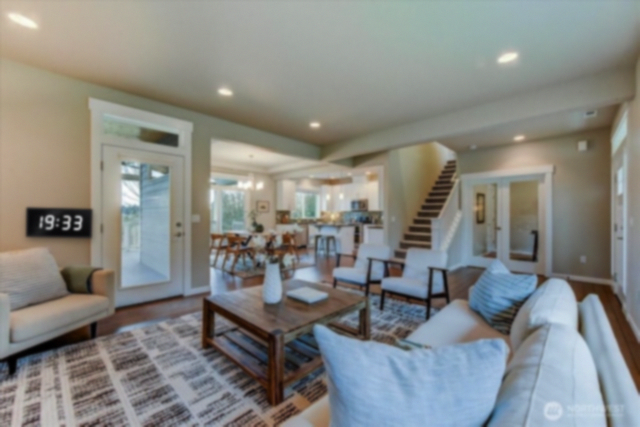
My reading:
19 h 33 min
